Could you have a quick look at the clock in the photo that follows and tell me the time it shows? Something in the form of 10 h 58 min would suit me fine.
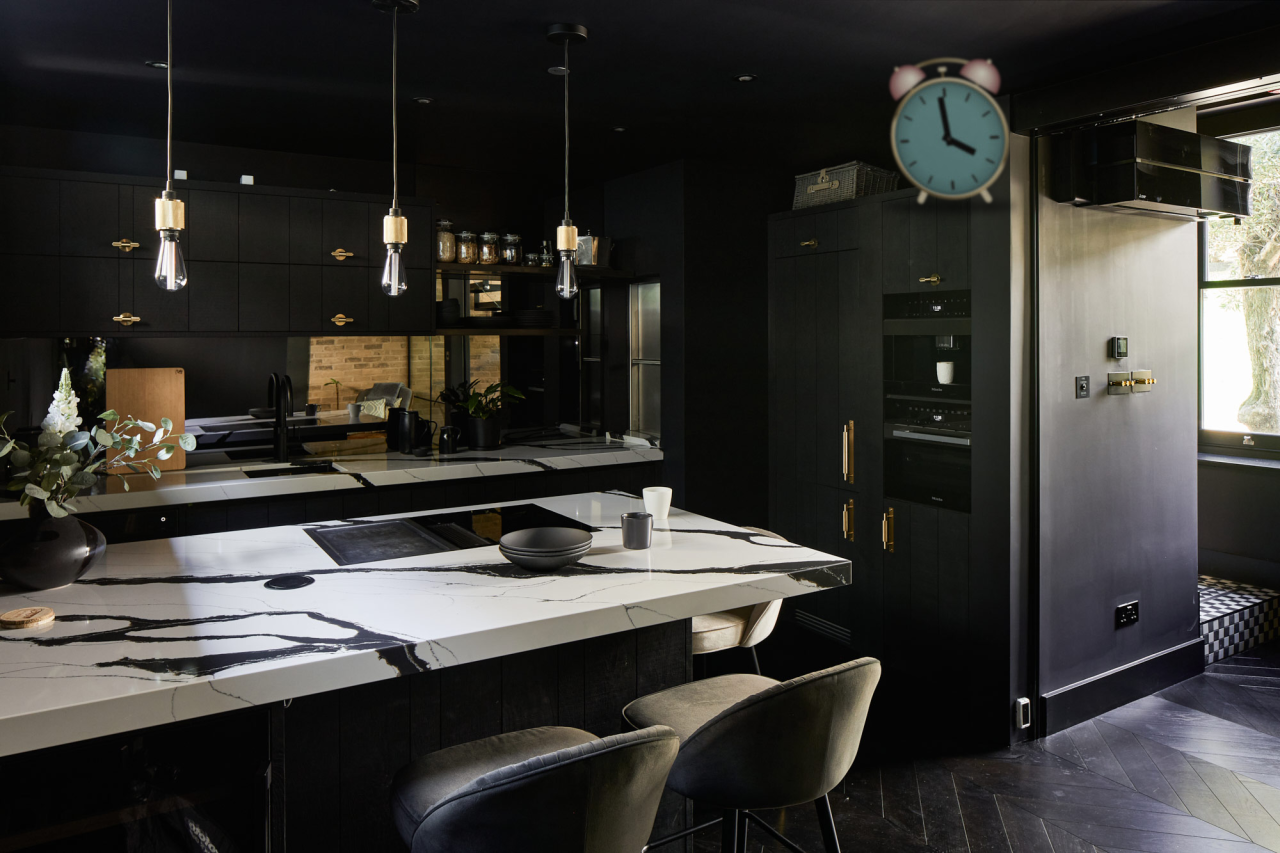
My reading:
3 h 59 min
